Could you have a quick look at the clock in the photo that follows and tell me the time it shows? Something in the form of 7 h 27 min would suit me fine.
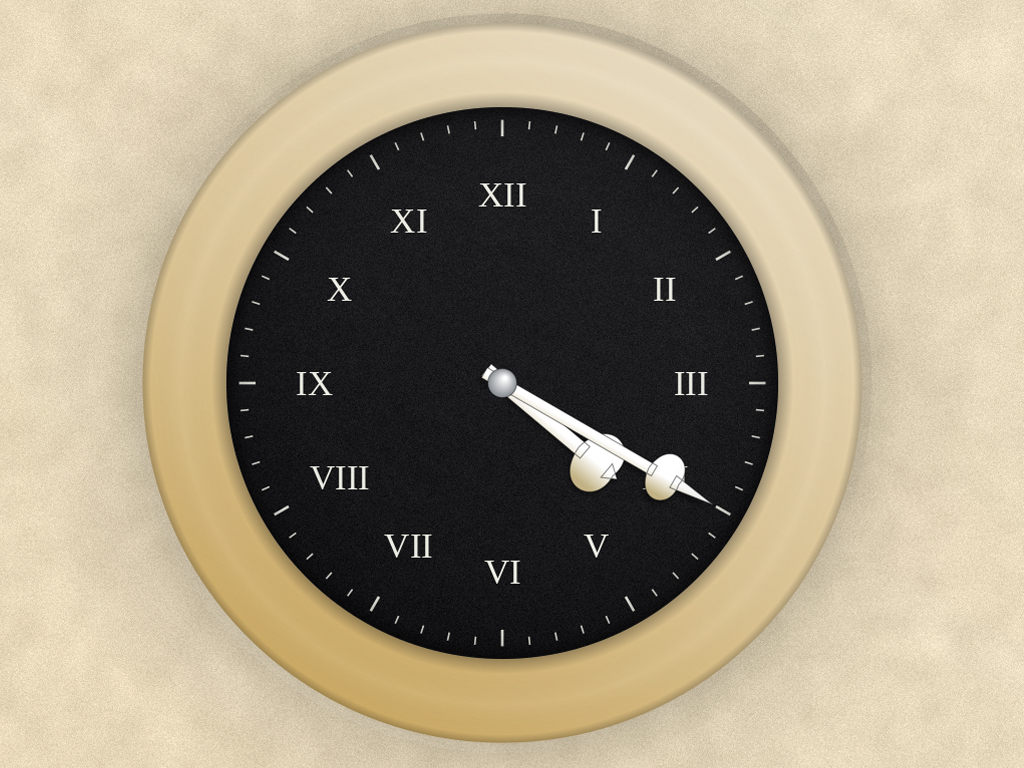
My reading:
4 h 20 min
